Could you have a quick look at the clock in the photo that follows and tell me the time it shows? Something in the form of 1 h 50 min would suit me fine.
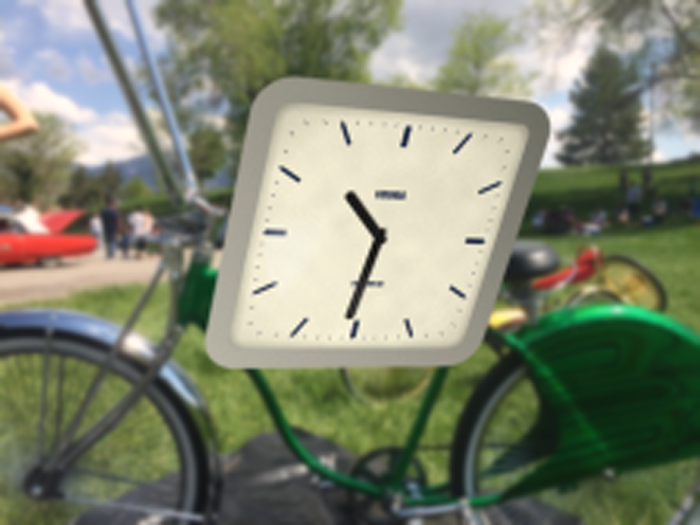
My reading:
10 h 31 min
